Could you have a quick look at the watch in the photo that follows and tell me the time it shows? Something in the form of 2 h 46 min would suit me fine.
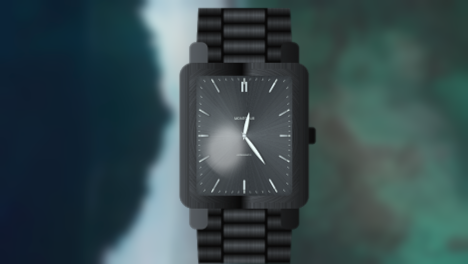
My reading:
12 h 24 min
